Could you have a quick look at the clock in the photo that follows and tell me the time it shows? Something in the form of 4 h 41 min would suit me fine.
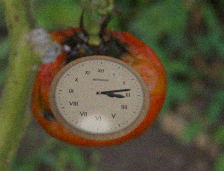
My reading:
3 h 13 min
